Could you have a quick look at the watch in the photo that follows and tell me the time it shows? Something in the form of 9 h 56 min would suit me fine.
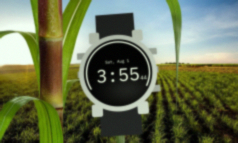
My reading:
3 h 55 min
